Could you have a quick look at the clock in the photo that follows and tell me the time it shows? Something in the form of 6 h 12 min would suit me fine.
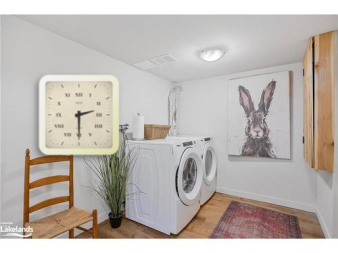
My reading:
2 h 30 min
